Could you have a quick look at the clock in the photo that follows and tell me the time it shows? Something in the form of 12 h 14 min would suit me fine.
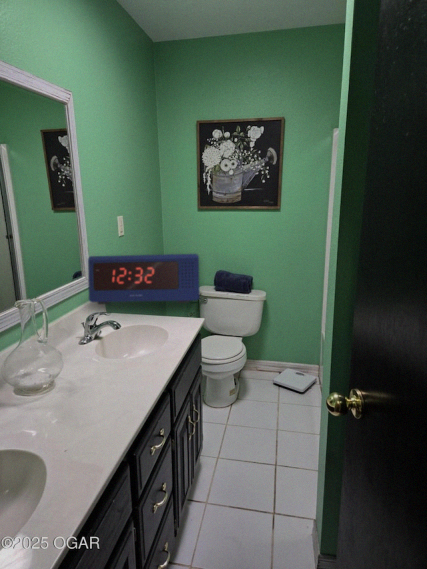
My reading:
12 h 32 min
